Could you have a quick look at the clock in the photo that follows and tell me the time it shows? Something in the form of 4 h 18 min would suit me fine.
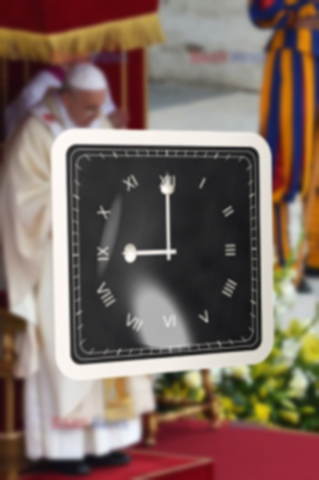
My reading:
9 h 00 min
